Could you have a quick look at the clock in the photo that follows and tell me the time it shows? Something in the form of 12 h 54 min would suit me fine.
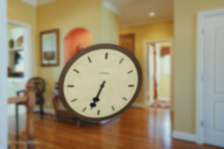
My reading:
6 h 33 min
